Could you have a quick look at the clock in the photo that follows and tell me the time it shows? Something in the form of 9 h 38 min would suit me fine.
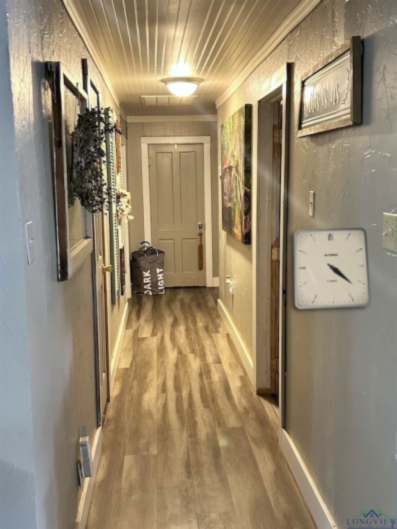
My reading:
4 h 22 min
